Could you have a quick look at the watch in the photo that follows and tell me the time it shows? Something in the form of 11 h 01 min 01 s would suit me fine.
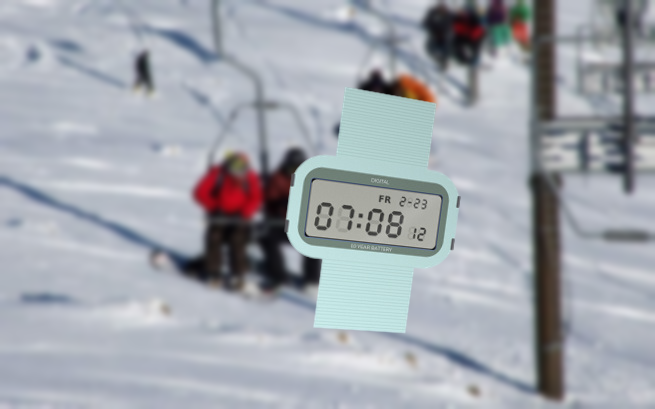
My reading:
7 h 08 min 12 s
